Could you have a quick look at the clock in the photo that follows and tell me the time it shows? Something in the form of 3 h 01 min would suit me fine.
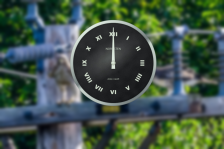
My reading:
12 h 00 min
